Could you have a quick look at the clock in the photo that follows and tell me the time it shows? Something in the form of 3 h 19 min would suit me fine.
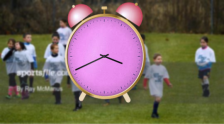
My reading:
3 h 41 min
